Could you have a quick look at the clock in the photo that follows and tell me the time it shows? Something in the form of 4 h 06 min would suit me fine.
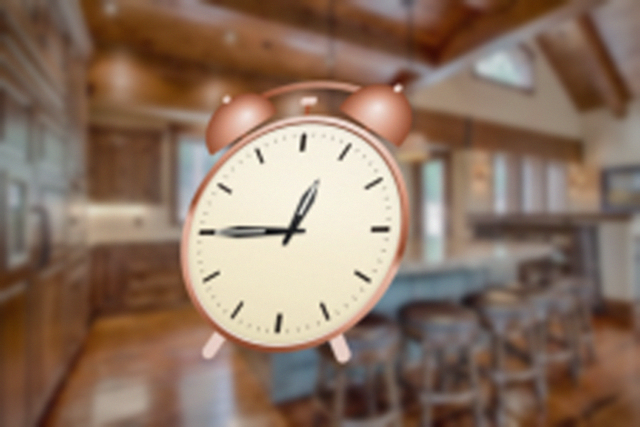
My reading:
12 h 45 min
